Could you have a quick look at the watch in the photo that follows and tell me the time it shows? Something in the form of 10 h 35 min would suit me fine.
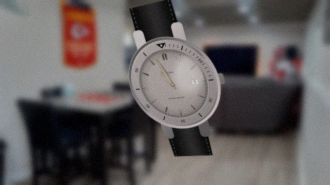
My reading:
10 h 57 min
